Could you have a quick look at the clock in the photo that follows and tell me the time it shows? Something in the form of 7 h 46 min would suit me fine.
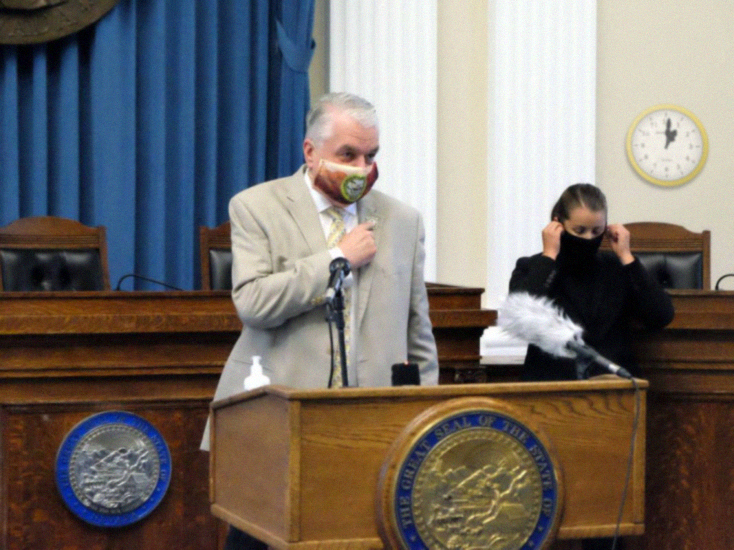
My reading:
1 h 01 min
